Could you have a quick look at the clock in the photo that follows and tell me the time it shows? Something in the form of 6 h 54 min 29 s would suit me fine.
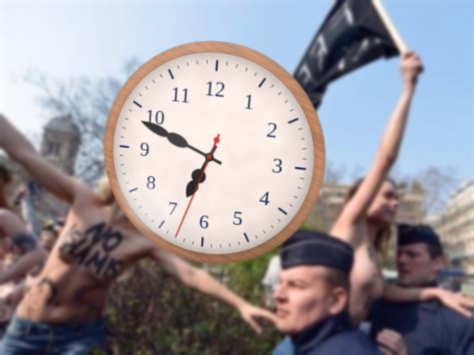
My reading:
6 h 48 min 33 s
